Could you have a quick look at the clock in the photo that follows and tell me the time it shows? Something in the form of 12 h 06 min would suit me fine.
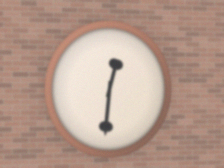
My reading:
12 h 31 min
